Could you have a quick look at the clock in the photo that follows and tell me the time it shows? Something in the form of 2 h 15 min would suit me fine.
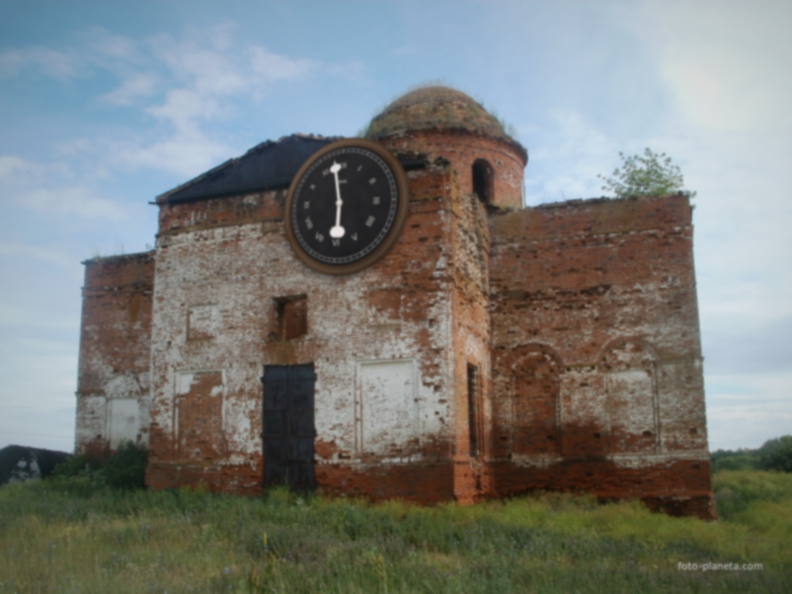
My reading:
5 h 58 min
